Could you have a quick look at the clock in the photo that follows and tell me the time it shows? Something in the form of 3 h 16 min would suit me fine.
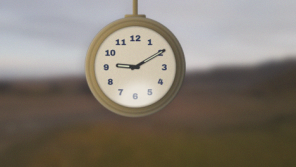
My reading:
9 h 10 min
